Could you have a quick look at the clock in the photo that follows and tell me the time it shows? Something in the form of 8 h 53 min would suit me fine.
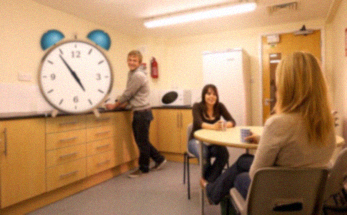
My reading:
4 h 54 min
